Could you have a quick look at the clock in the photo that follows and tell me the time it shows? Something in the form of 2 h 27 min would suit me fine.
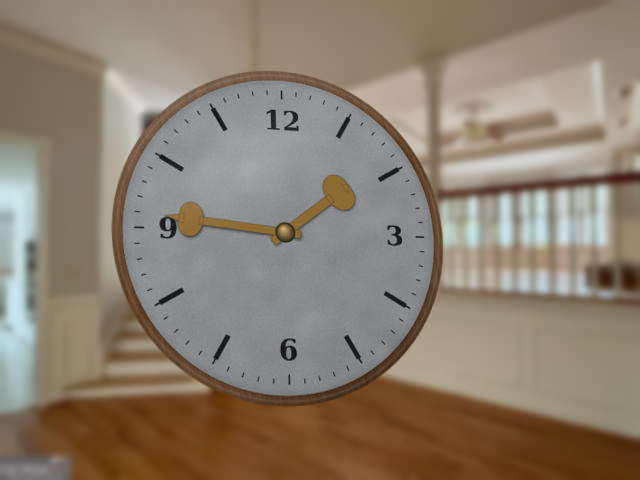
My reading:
1 h 46 min
